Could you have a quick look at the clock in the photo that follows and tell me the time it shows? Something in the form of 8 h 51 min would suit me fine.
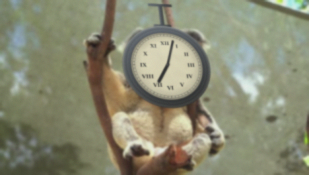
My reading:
7 h 03 min
